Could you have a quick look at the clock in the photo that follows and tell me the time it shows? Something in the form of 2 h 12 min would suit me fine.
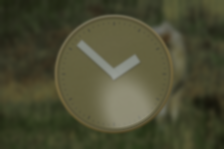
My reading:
1 h 52 min
